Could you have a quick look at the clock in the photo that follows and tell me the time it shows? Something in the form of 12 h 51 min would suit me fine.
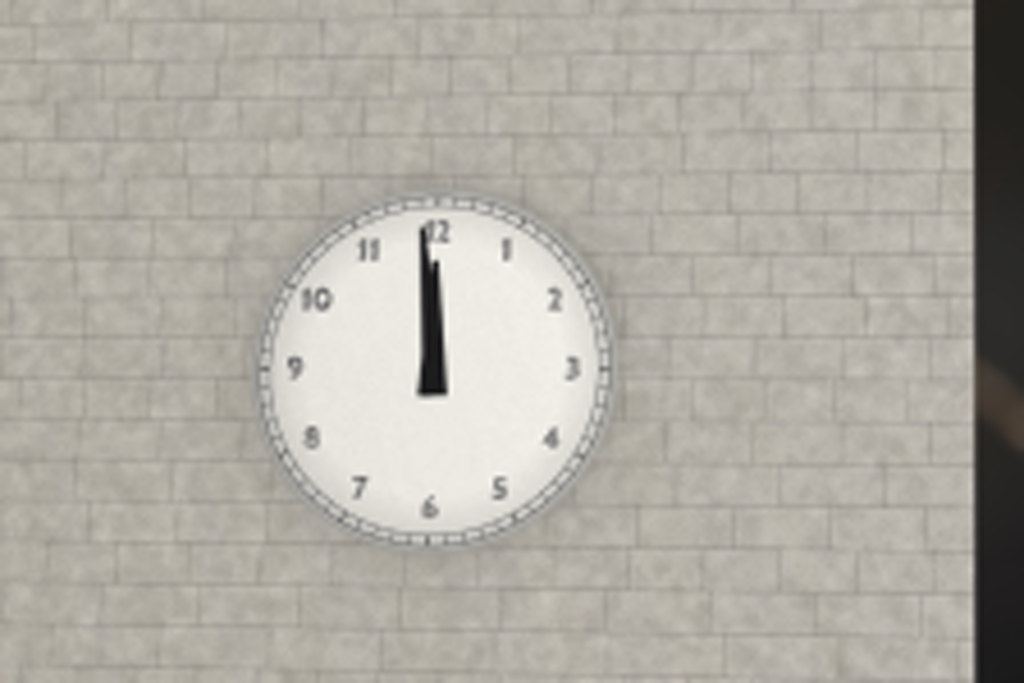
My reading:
11 h 59 min
